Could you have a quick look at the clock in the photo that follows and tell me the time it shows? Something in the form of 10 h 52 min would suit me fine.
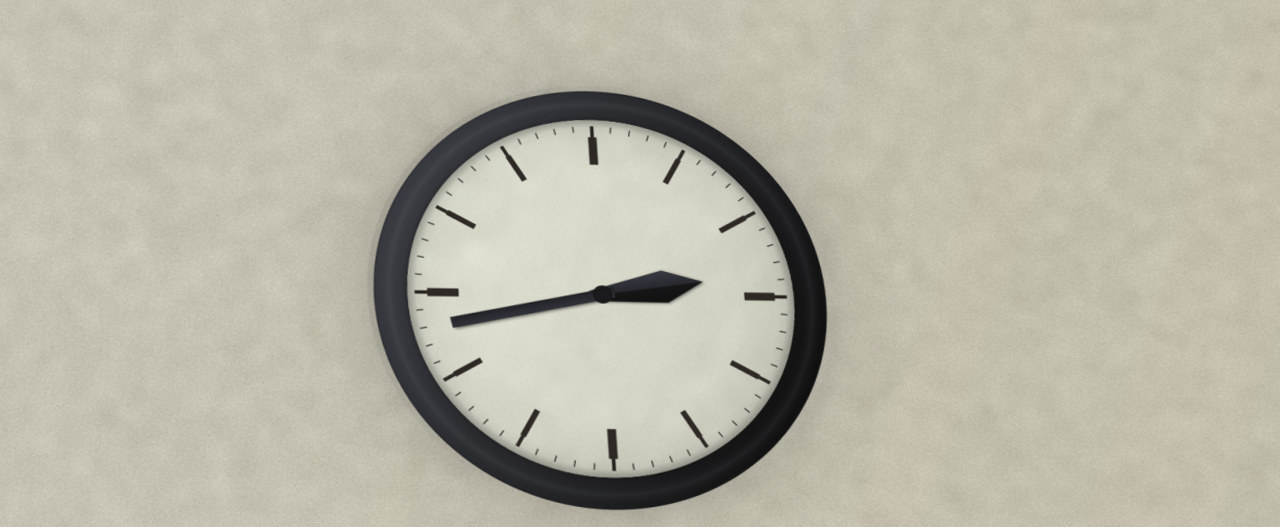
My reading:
2 h 43 min
